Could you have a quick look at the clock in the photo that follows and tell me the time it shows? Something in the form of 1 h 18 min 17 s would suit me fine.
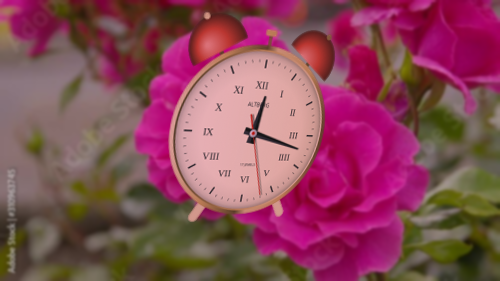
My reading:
12 h 17 min 27 s
